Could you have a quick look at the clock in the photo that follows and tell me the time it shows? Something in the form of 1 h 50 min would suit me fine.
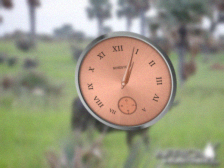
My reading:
1 h 04 min
